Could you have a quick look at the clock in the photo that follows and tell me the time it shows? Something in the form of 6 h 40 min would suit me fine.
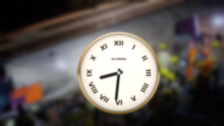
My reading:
8 h 31 min
